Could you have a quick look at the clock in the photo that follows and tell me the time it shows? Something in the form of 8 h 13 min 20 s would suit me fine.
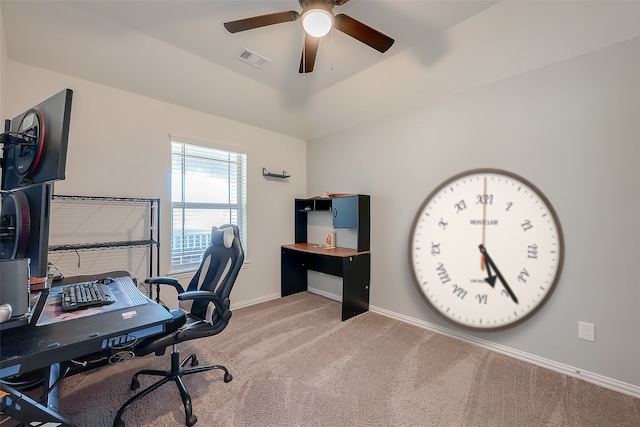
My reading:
5 h 24 min 00 s
